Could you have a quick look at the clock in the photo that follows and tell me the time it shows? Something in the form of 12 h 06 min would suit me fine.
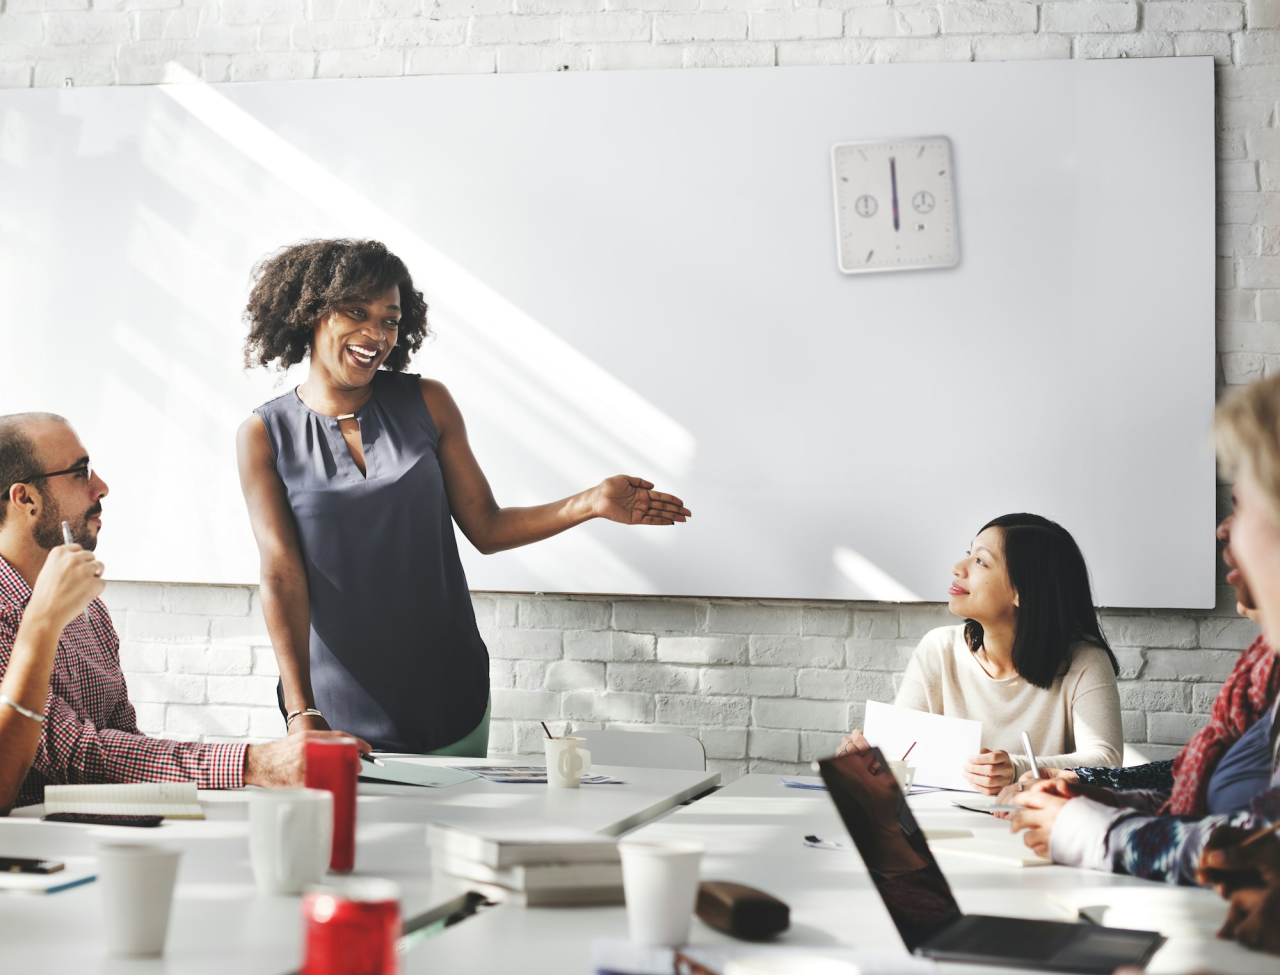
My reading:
6 h 00 min
